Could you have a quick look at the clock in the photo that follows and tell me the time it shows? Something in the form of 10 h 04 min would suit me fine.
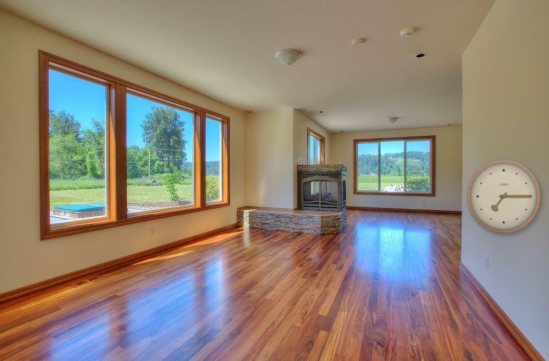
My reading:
7 h 15 min
